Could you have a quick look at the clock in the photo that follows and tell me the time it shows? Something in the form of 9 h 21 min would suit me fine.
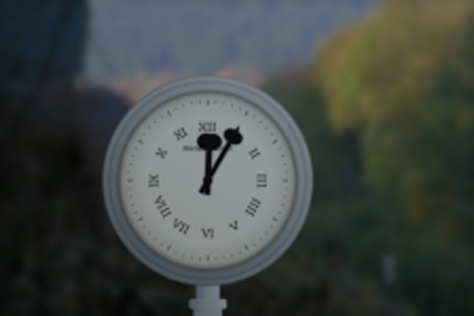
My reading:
12 h 05 min
